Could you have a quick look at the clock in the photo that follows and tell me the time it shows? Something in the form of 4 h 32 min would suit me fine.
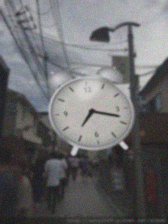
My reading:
7 h 18 min
